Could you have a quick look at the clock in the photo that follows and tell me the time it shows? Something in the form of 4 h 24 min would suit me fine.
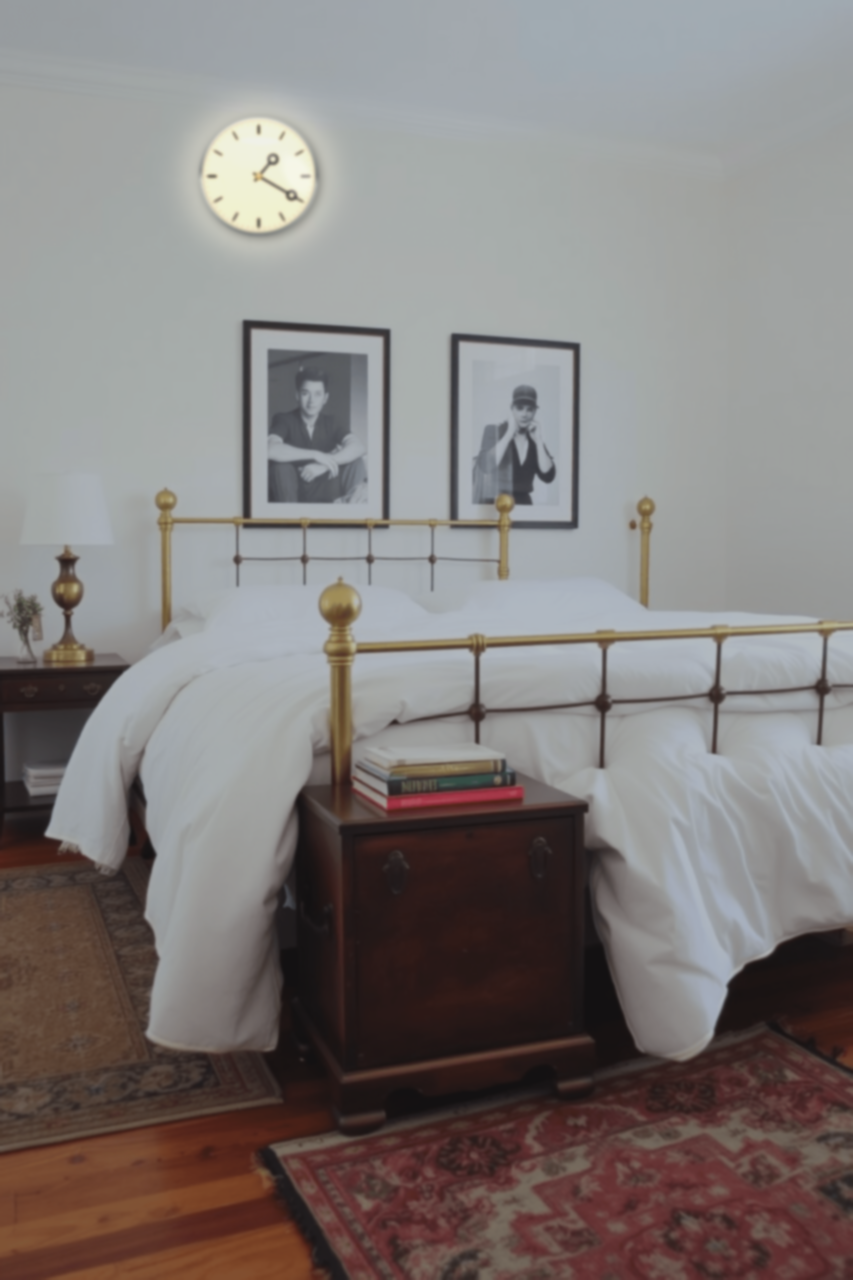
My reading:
1 h 20 min
